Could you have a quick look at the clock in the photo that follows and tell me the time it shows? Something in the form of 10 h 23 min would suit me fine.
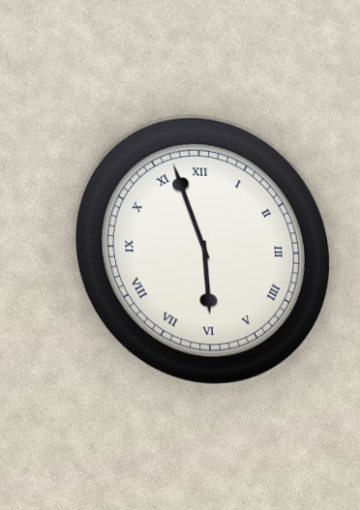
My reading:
5 h 57 min
